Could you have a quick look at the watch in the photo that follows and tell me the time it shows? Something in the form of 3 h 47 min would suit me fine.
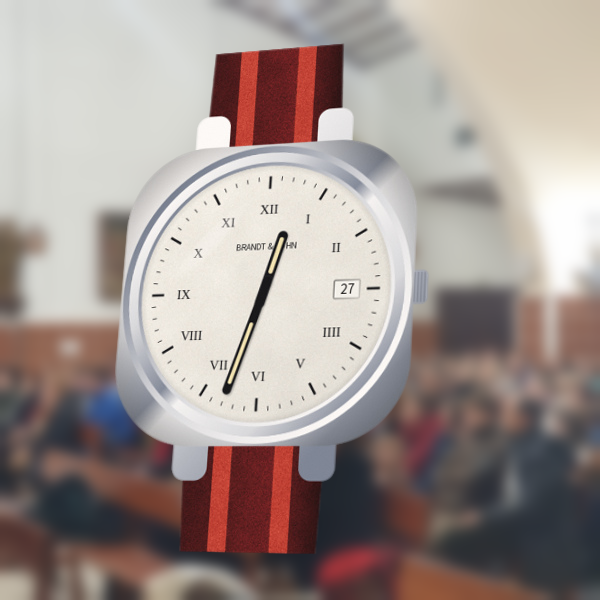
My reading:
12 h 33 min
